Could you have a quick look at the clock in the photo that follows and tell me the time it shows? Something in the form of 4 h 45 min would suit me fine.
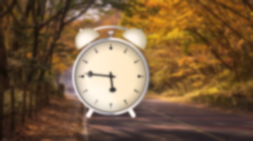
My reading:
5 h 46 min
